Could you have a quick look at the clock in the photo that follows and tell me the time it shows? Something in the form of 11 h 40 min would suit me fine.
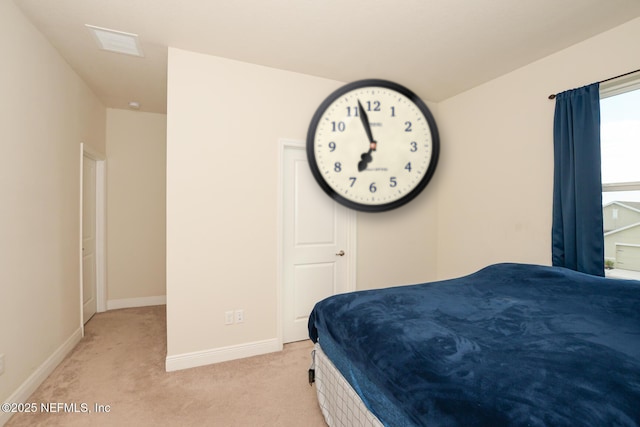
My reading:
6 h 57 min
